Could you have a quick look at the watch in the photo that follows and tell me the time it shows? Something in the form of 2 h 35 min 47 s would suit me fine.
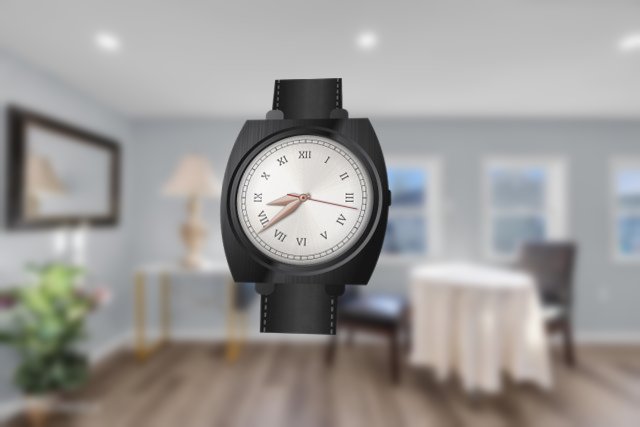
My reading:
8 h 38 min 17 s
